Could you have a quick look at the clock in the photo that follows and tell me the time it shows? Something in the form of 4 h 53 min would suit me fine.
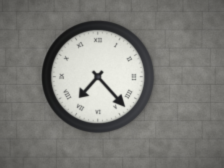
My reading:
7 h 23 min
